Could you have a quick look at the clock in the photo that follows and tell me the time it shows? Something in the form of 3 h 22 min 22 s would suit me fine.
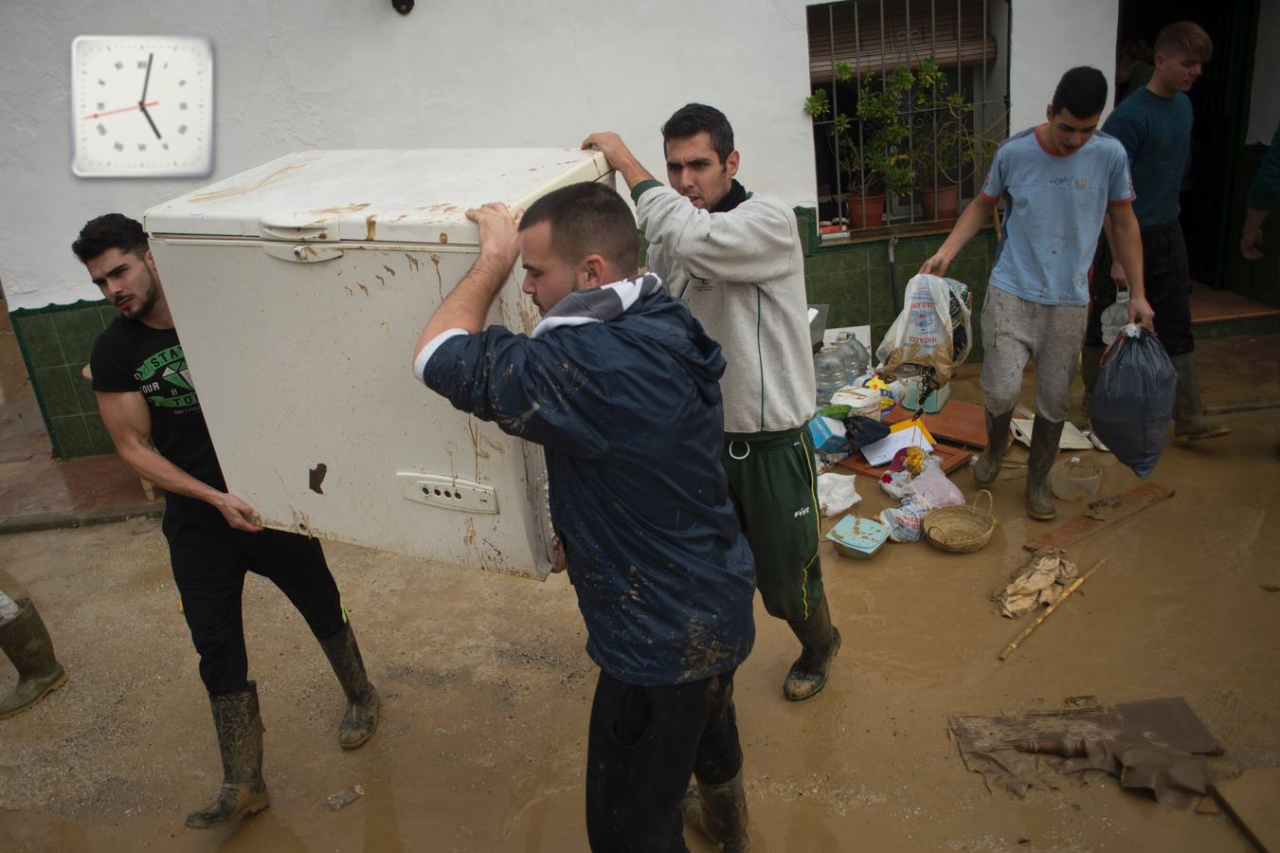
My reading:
5 h 01 min 43 s
